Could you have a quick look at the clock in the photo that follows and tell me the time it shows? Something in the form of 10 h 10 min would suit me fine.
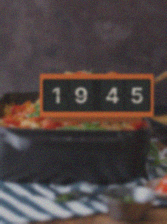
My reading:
19 h 45 min
